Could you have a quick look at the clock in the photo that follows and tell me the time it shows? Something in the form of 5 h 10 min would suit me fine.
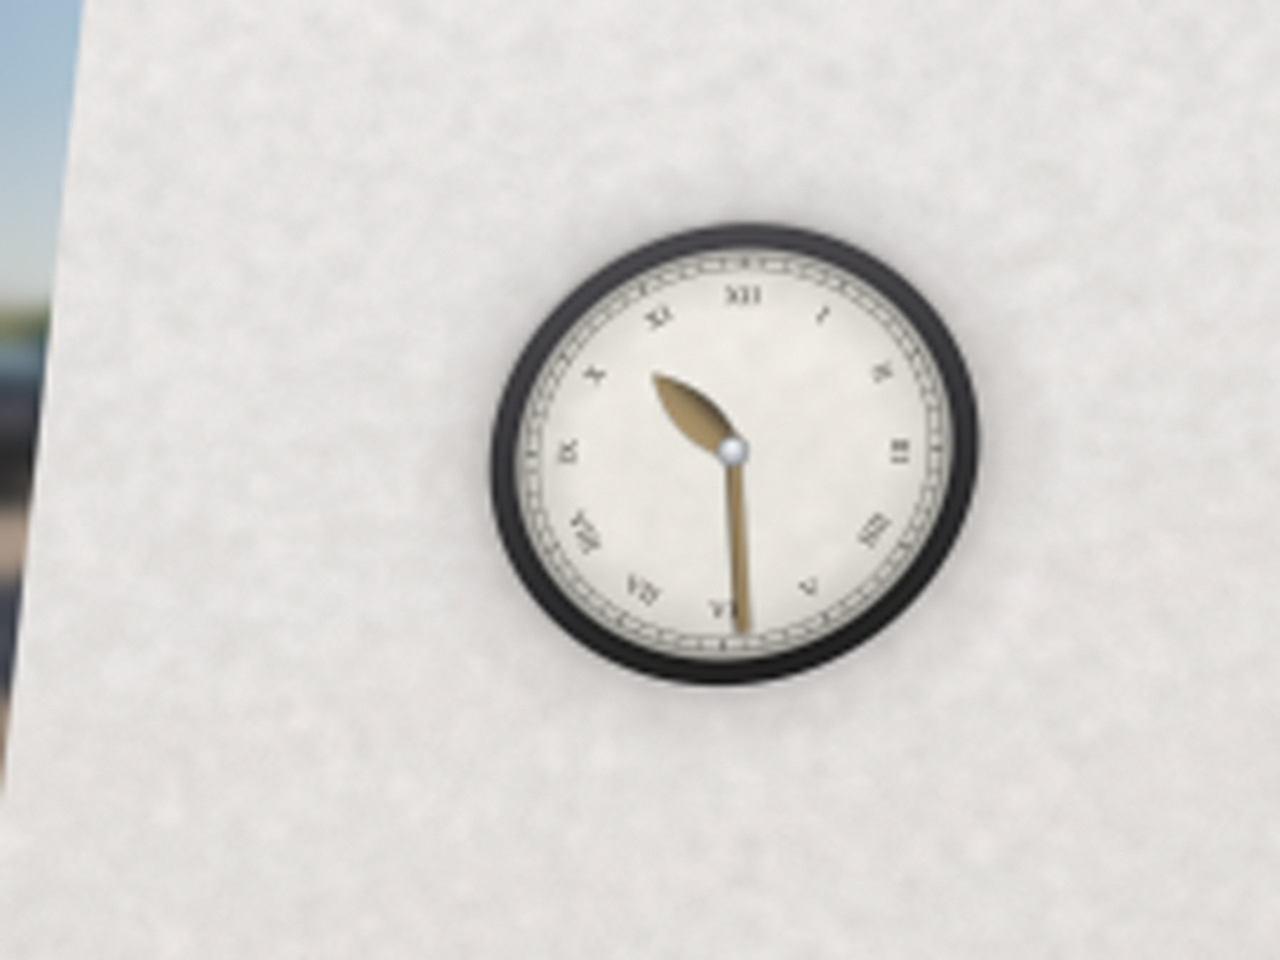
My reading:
10 h 29 min
